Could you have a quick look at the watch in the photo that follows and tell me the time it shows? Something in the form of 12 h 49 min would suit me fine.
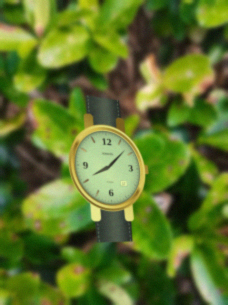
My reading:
8 h 08 min
